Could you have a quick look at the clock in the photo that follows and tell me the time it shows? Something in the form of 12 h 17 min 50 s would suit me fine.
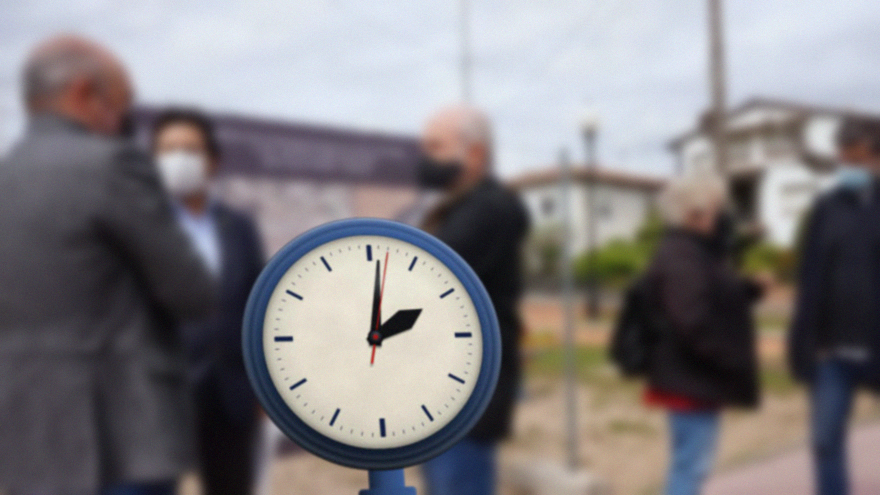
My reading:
2 h 01 min 02 s
